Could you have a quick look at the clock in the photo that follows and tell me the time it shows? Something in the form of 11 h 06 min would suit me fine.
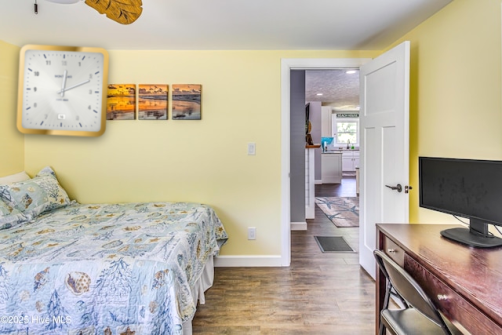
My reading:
12 h 11 min
